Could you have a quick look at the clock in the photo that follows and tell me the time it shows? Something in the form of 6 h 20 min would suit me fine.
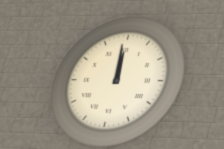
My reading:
11 h 59 min
